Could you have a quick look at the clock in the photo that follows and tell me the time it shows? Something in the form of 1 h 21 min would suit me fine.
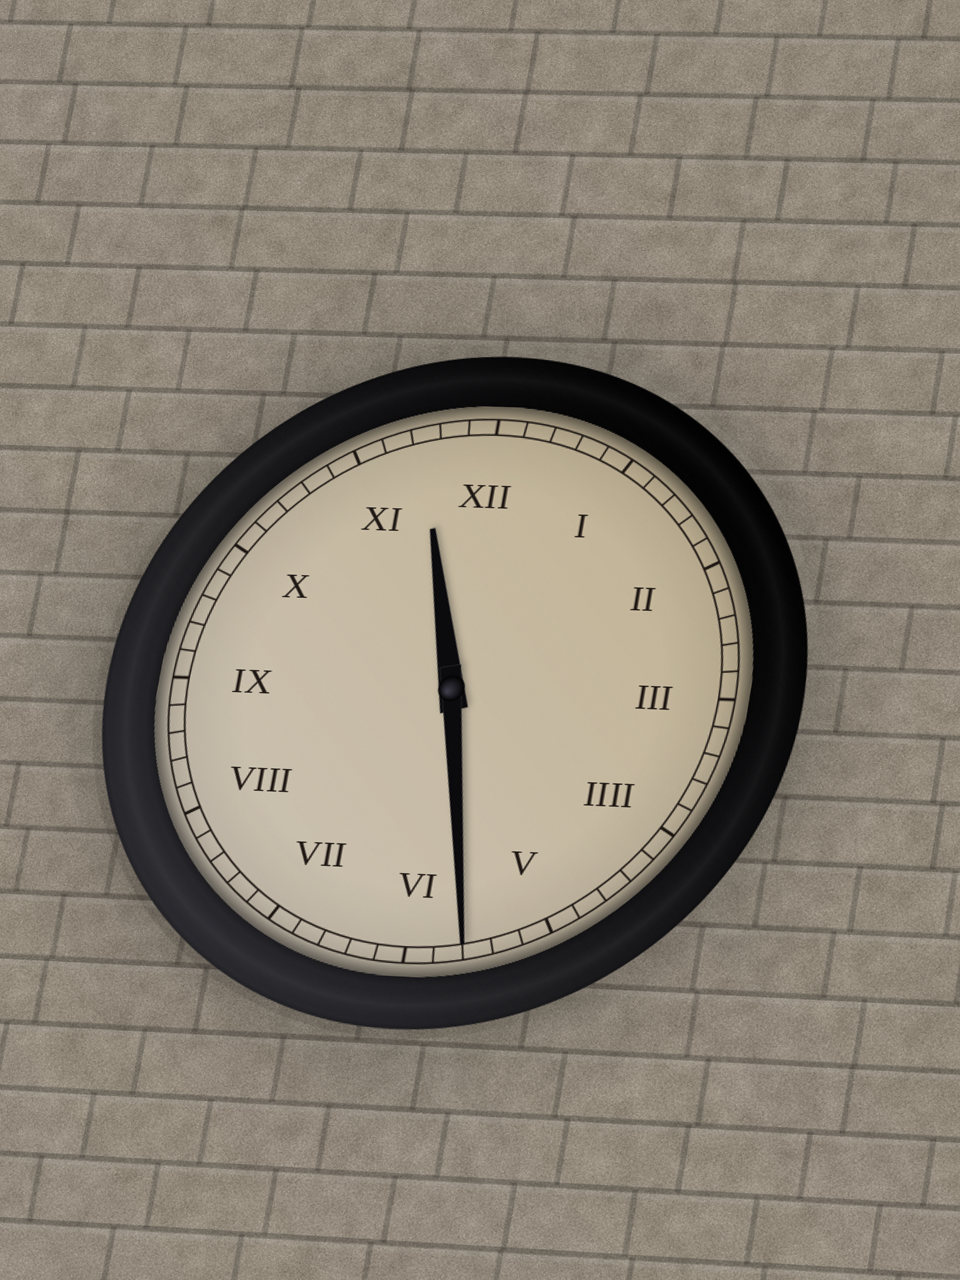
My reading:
11 h 28 min
